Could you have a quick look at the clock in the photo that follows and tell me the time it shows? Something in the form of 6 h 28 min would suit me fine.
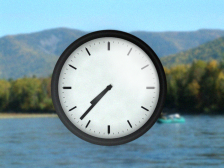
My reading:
7 h 37 min
